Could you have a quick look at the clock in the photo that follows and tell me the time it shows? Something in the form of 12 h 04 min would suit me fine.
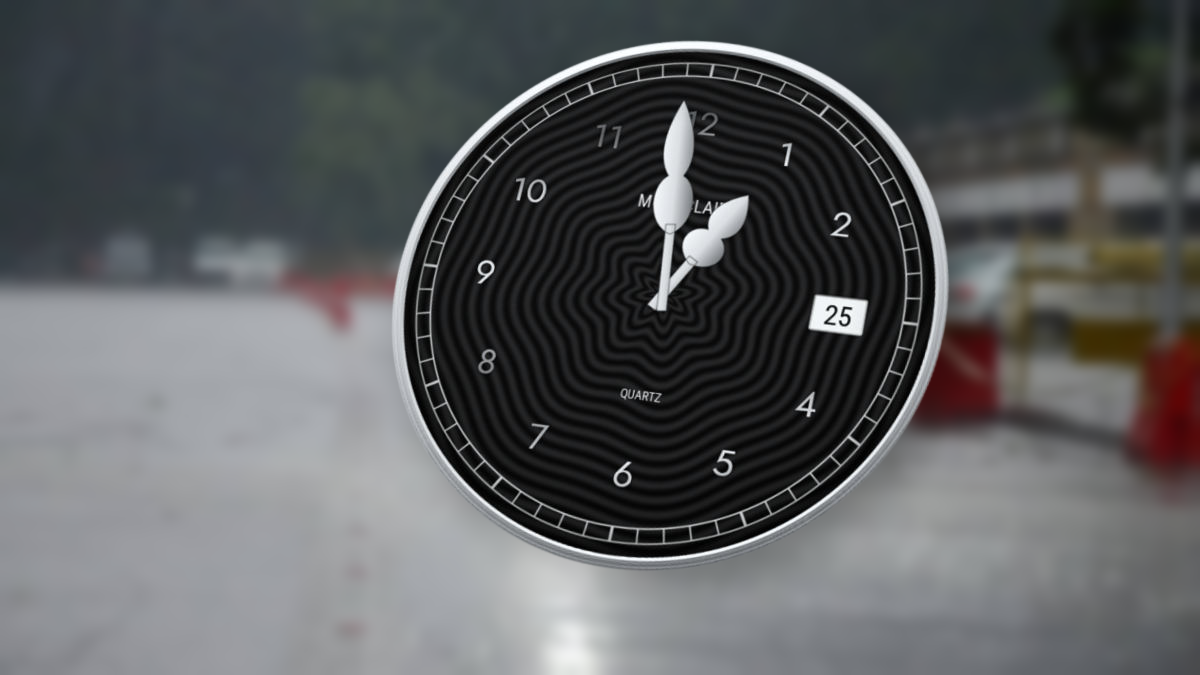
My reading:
12 h 59 min
